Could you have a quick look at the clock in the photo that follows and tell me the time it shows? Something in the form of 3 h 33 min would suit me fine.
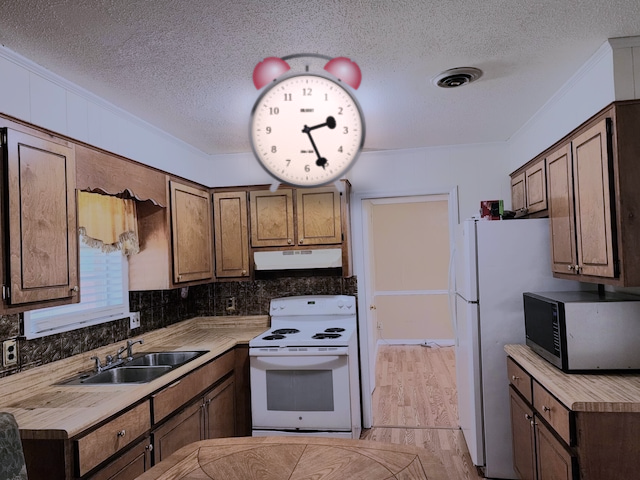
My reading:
2 h 26 min
